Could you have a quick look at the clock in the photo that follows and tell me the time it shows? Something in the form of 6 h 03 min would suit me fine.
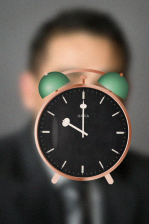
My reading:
10 h 00 min
